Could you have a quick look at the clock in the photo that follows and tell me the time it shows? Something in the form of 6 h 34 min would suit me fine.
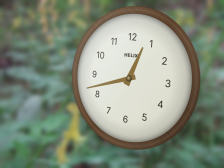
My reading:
12 h 42 min
